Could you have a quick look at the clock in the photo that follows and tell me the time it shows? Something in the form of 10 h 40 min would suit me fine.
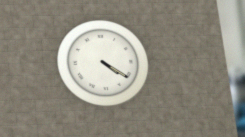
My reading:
4 h 21 min
